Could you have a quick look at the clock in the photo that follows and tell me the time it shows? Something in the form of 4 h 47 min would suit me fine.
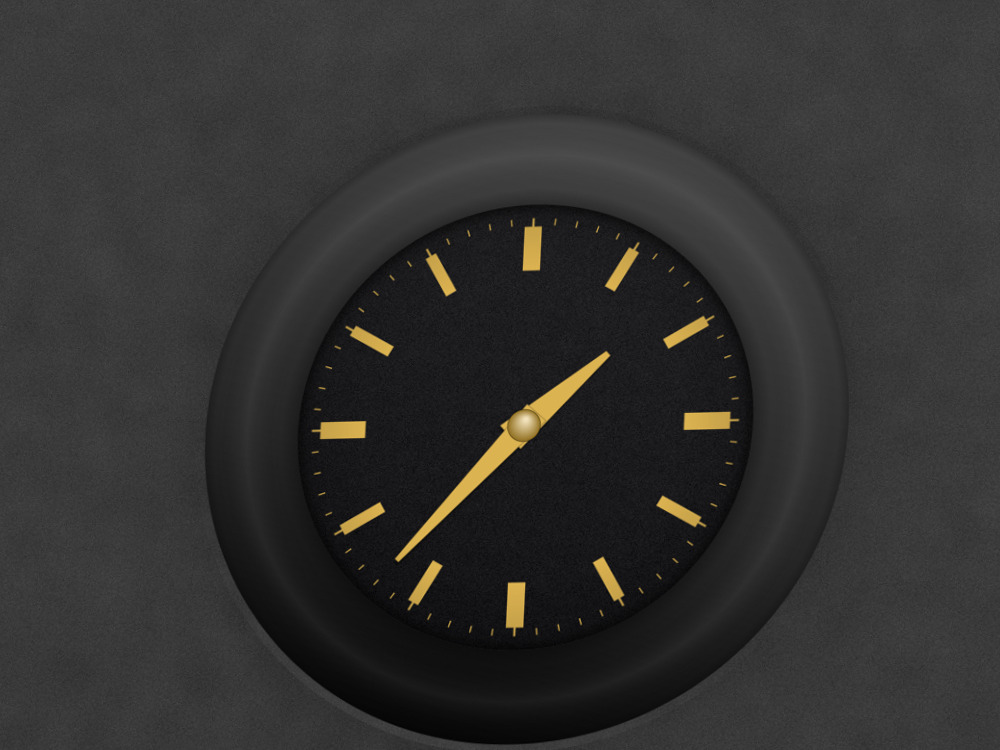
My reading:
1 h 37 min
